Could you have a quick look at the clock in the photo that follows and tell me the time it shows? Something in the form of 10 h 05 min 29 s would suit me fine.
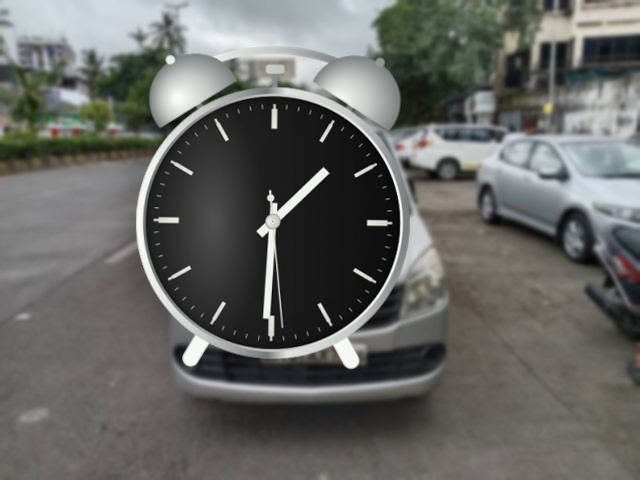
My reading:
1 h 30 min 29 s
